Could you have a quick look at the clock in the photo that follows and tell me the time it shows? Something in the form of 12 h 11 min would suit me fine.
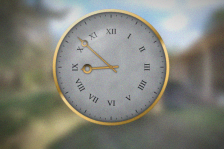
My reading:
8 h 52 min
